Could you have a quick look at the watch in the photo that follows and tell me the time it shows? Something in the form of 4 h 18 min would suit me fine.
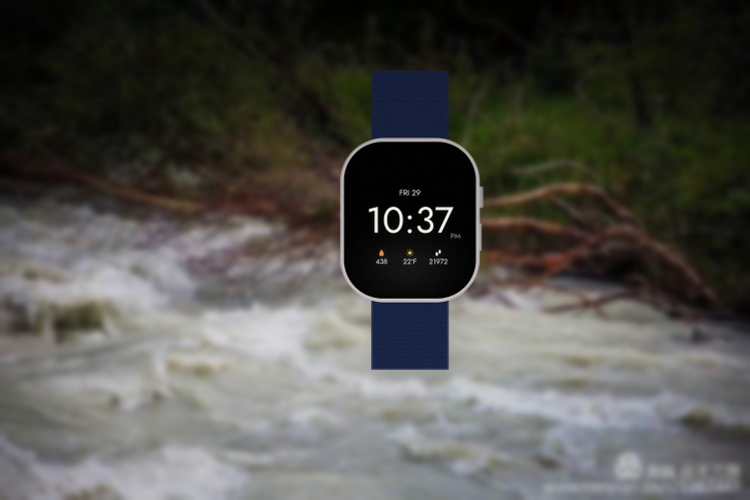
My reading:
10 h 37 min
